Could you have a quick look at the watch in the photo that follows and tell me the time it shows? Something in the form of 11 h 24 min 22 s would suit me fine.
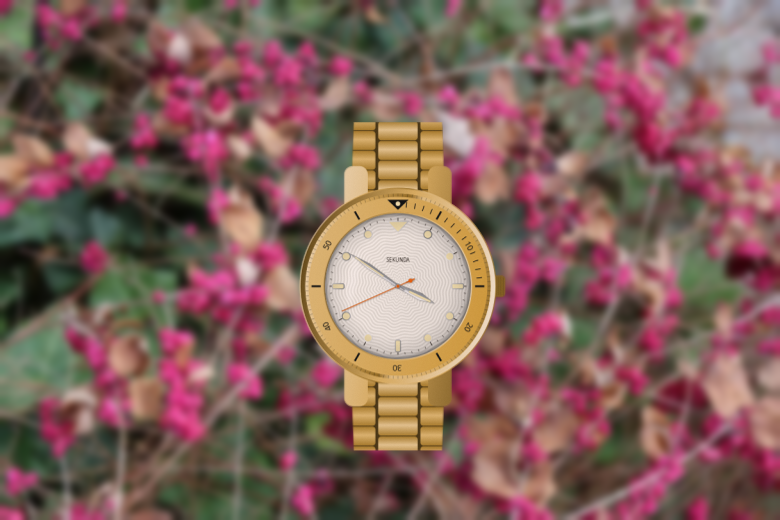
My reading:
3 h 50 min 41 s
